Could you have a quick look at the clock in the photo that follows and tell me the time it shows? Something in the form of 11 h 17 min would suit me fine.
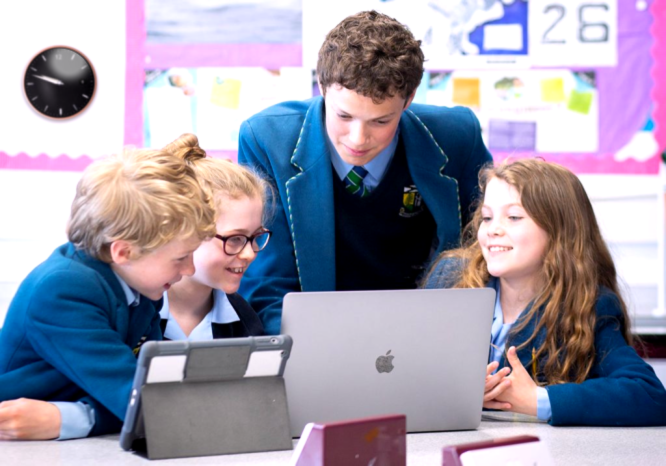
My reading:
9 h 48 min
